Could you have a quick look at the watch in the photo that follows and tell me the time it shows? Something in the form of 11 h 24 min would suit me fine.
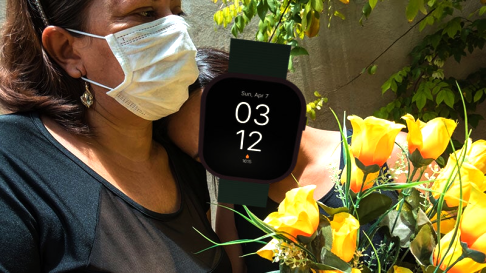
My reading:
3 h 12 min
